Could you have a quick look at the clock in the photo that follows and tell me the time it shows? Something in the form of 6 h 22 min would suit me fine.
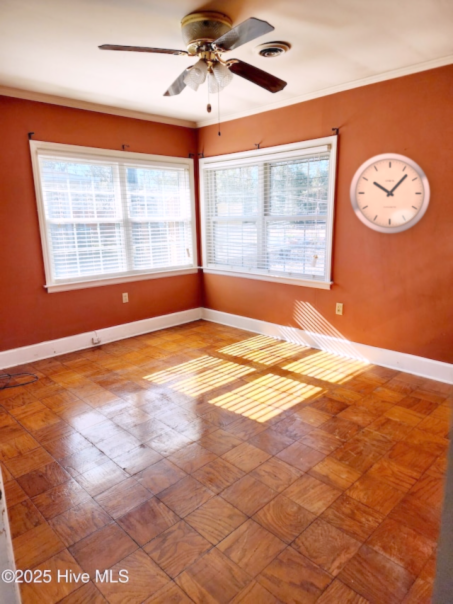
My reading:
10 h 07 min
